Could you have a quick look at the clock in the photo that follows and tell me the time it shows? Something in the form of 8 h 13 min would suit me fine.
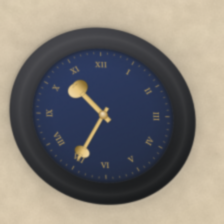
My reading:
10 h 35 min
